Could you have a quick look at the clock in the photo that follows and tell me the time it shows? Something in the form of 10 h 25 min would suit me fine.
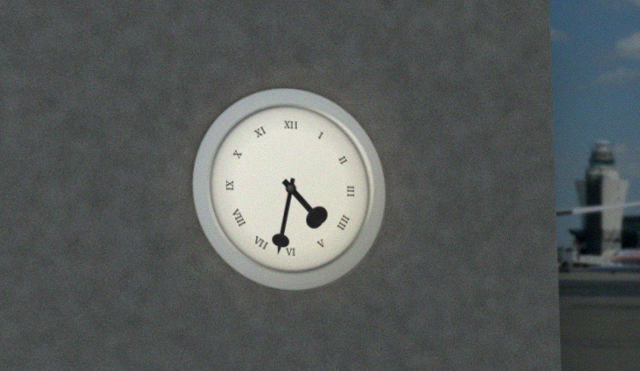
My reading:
4 h 32 min
